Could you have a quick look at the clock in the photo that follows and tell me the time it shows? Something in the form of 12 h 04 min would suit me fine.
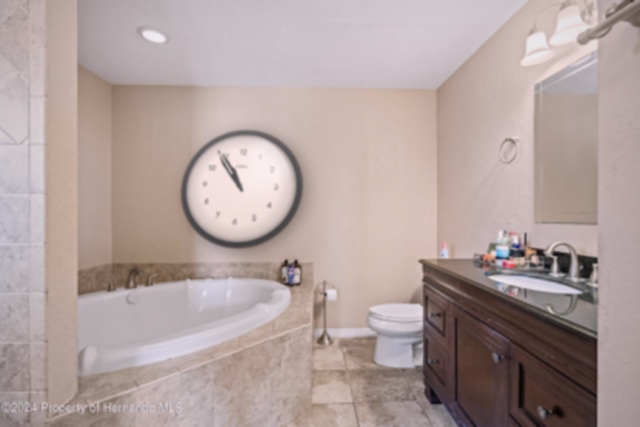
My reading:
10 h 54 min
